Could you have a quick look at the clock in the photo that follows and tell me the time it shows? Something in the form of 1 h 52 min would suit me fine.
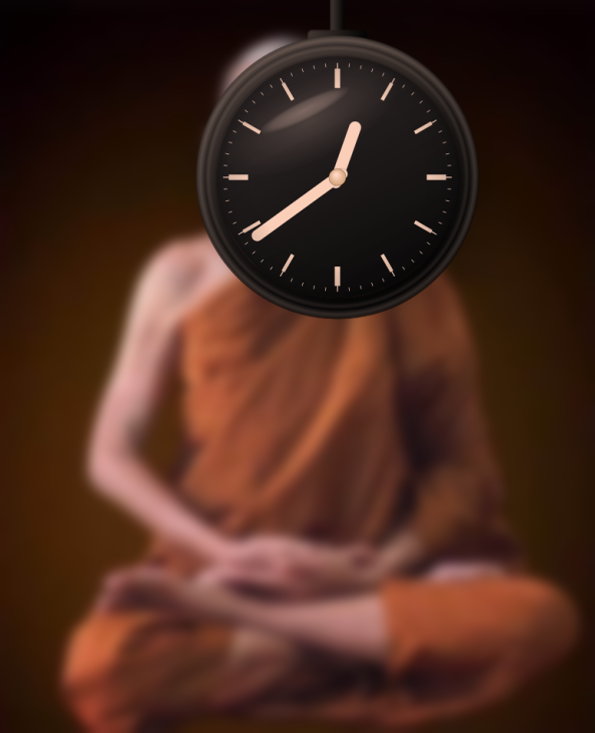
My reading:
12 h 39 min
